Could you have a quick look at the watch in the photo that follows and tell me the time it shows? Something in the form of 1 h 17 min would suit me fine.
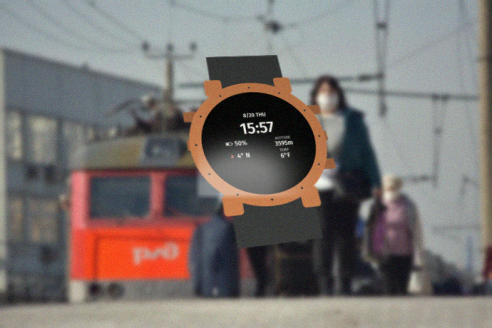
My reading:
15 h 57 min
